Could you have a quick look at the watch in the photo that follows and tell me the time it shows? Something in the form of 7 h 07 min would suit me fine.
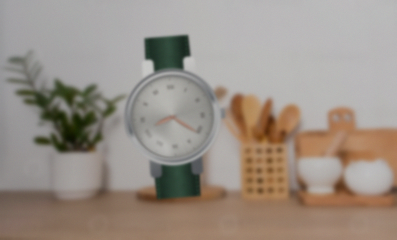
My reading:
8 h 21 min
